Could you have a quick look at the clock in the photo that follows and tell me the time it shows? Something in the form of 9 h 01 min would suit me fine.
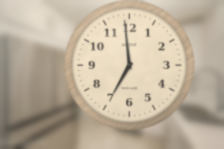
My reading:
6 h 59 min
